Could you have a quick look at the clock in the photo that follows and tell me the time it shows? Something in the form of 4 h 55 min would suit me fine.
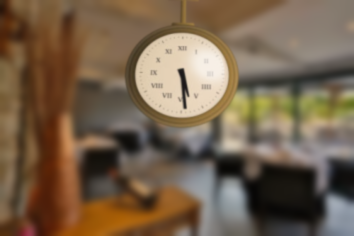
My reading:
5 h 29 min
